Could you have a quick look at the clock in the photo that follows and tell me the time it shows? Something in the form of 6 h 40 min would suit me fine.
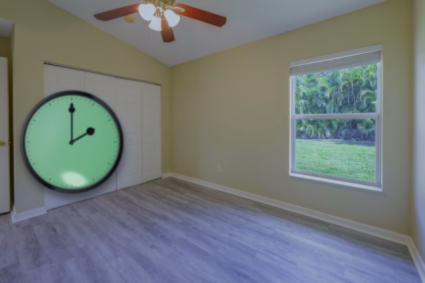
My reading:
2 h 00 min
